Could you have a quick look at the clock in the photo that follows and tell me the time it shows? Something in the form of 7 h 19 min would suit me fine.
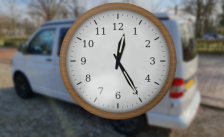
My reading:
12 h 25 min
